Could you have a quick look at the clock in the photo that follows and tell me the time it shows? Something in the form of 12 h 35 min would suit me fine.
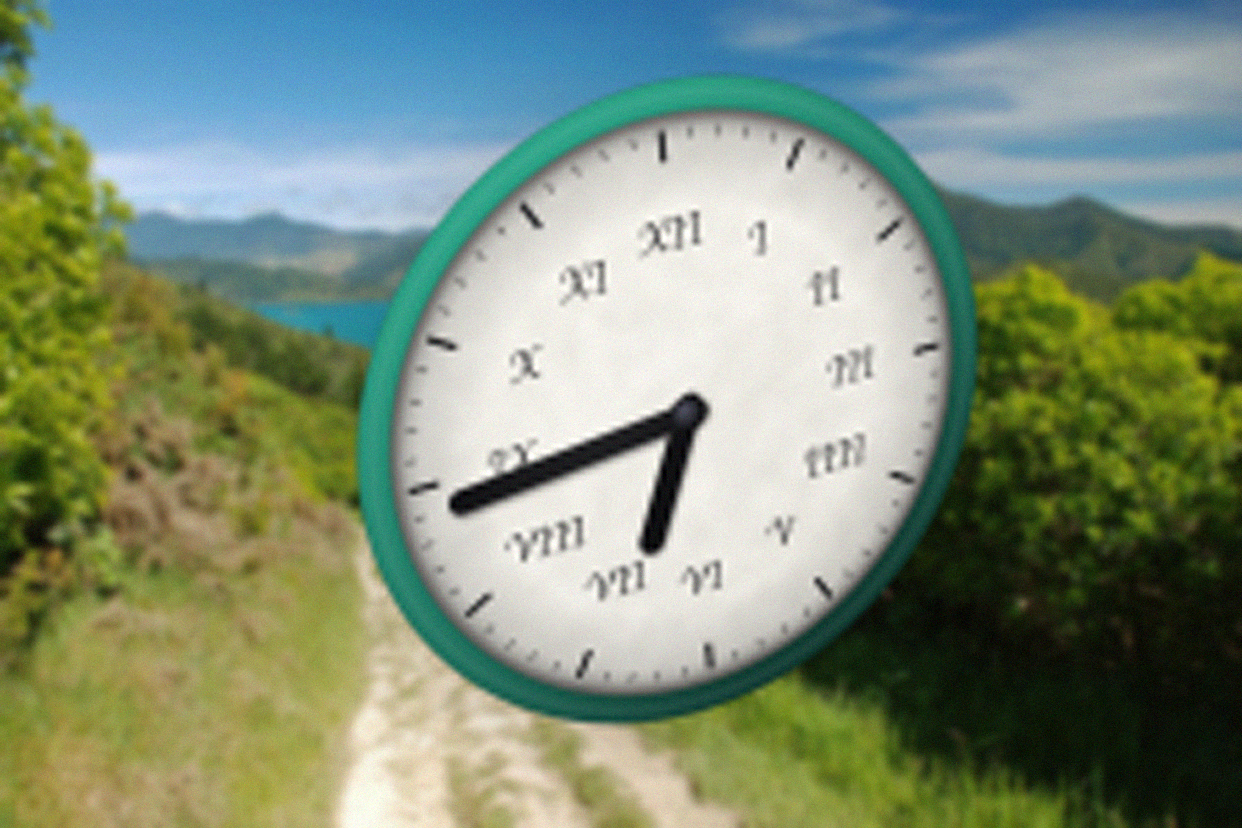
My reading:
6 h 44 min
